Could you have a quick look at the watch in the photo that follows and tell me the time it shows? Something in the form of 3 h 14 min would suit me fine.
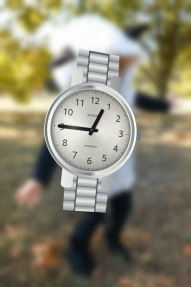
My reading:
12 h 45 min
